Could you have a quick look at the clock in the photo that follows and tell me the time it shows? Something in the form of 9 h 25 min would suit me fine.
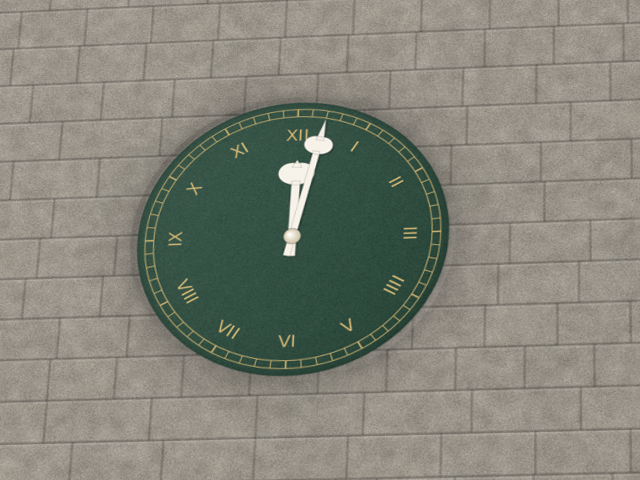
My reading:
12 h 02 min
